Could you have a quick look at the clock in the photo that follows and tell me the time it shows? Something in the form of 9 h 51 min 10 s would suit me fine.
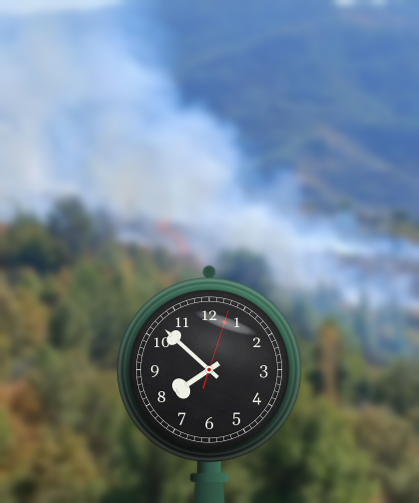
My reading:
7 h 52 min 03 s
